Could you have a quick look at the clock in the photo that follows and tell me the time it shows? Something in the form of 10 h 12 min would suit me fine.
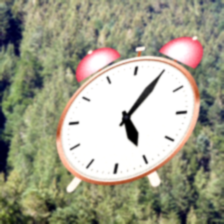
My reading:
5 h 05 min
